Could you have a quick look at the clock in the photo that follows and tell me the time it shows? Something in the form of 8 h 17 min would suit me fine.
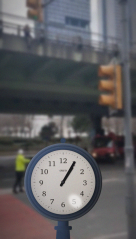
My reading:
1 h 05 min
